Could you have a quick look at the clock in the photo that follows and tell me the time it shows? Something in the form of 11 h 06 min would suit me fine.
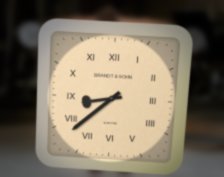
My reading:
8 h 38 min
